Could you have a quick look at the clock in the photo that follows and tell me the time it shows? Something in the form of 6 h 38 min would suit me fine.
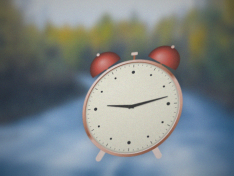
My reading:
9 h 13 min
